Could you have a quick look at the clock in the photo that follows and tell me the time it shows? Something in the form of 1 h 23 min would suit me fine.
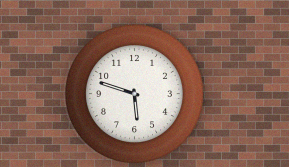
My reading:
5 h 48 min
